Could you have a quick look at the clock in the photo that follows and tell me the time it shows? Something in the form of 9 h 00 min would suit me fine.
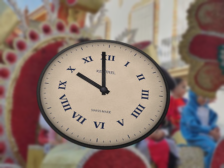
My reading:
9 h 59 min
